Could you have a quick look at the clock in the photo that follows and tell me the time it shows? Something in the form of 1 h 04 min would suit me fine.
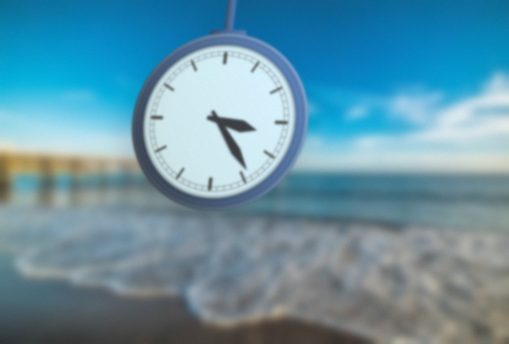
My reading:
3 h 24 min
